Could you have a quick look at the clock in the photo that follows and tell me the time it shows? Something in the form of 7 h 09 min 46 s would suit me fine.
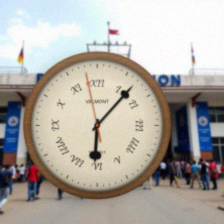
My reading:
6 h 06 min 58 s
